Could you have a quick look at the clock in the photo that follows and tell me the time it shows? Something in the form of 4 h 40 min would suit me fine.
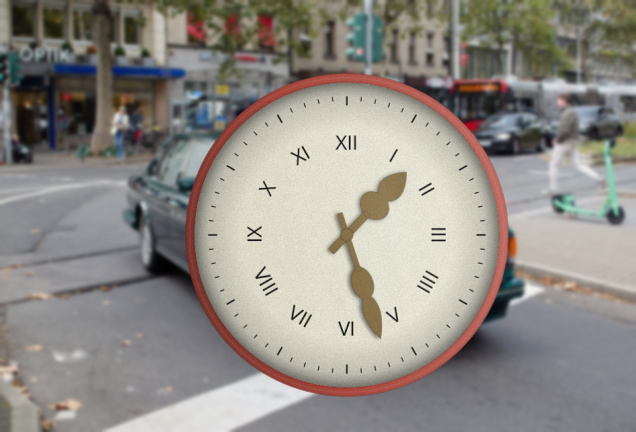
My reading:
1 h 27 min
